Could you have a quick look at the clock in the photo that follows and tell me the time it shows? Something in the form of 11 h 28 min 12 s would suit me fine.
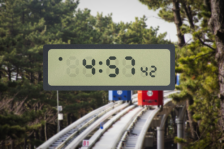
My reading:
4 h 57 min 42 s
